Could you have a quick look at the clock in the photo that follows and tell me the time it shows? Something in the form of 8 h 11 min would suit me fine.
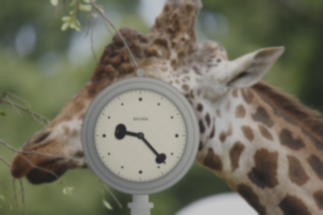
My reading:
9 h 23 min
